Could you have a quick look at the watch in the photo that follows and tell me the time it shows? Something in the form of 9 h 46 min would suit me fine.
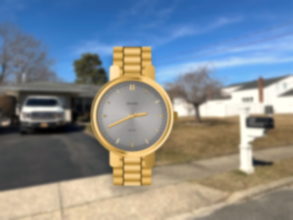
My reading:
2 h 41 min
